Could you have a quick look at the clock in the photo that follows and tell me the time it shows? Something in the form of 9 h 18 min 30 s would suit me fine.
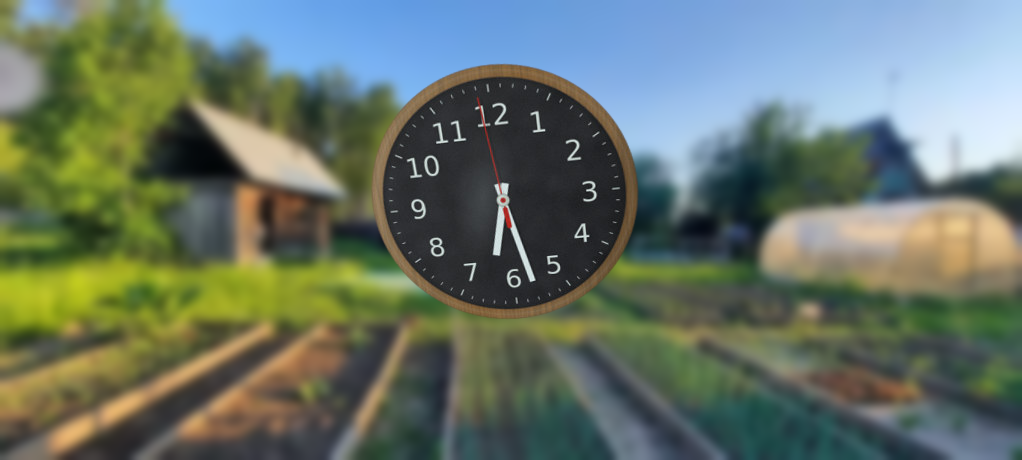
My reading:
6 h 27 min 59 s
